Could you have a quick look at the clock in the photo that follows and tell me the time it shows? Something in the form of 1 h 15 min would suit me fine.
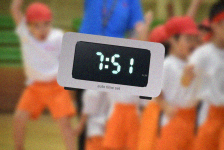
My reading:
7 h 51 min
